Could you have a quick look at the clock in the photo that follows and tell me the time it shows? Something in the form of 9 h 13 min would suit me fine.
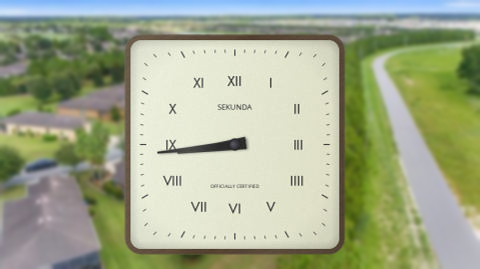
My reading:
8 h 44 min
